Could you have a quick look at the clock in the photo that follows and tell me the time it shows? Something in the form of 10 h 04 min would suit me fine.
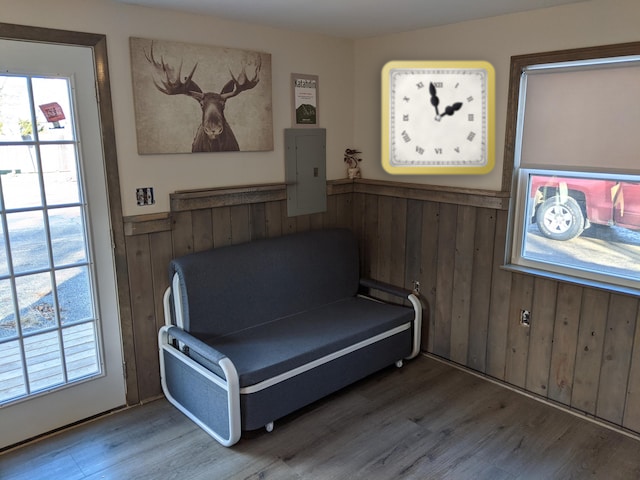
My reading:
1 h 58 min
